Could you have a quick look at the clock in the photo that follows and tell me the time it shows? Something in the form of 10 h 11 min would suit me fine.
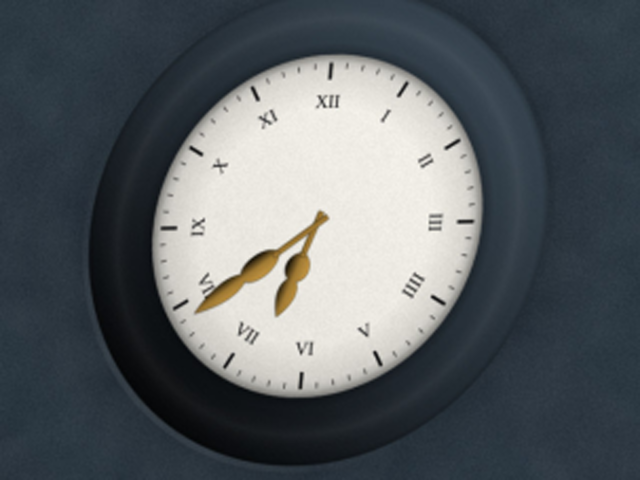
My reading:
6 h 39 min
